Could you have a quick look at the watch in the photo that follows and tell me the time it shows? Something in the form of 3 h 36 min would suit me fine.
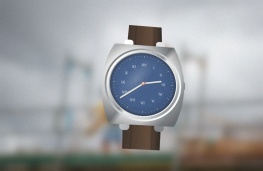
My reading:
2 h 39 min
